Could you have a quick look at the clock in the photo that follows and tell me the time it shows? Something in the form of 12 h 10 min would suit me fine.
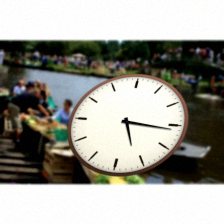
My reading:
5 h 16 min
